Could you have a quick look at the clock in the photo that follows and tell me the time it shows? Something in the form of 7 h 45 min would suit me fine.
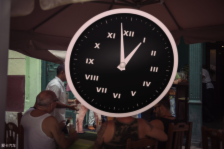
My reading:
12 h 58 min
